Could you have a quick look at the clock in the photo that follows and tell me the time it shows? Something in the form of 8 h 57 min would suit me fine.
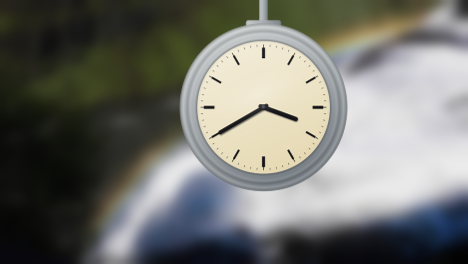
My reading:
3 h 40 min
